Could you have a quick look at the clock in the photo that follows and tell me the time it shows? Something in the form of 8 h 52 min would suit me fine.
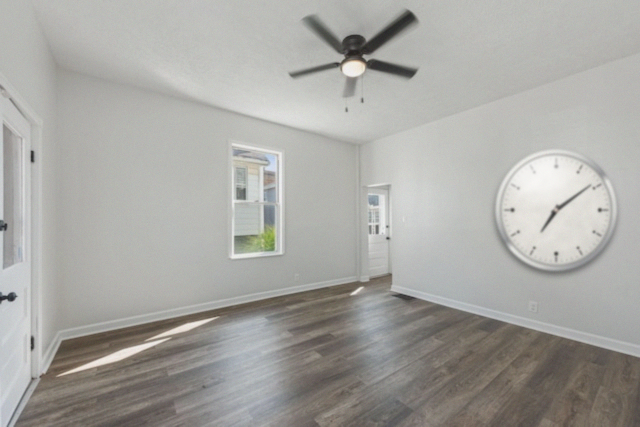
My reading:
7 h 09 min
